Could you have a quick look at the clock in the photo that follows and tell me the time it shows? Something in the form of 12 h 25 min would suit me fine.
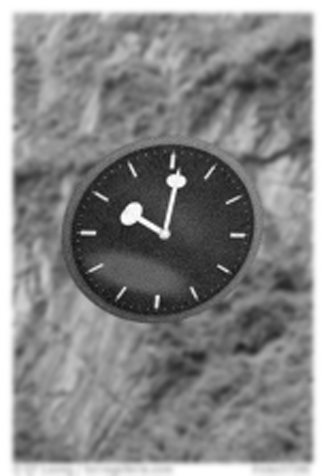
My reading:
10 h 01 min
